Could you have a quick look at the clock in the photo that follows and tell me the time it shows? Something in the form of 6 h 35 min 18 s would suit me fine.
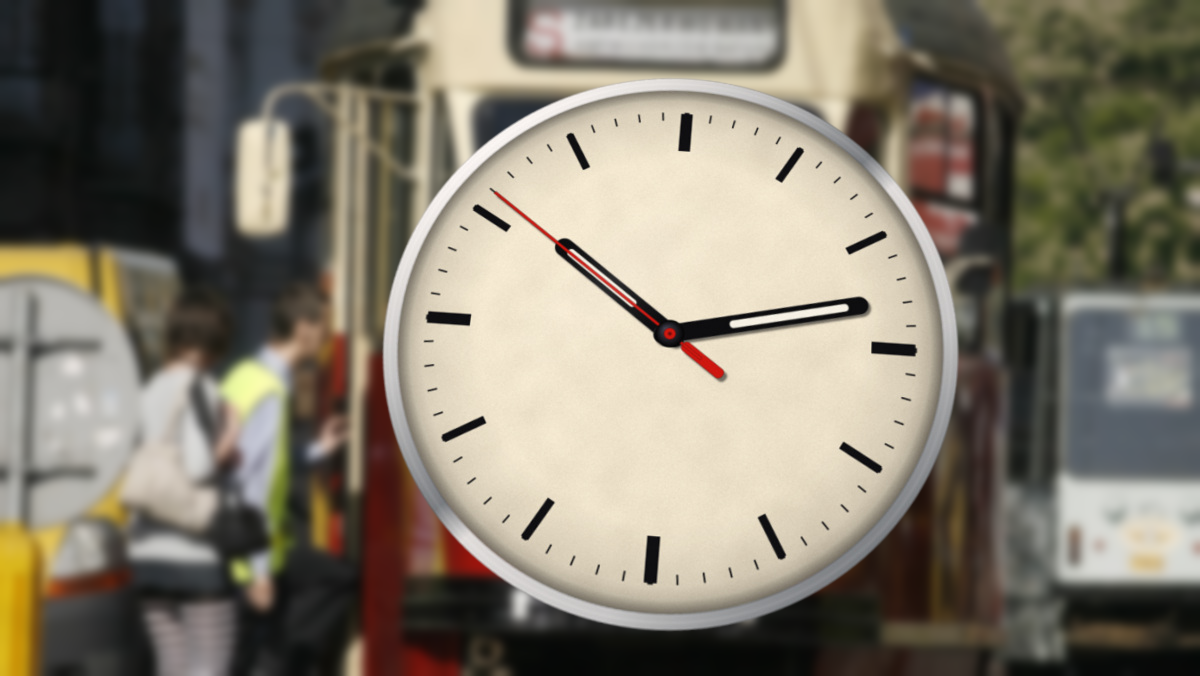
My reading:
10 h 12 min 51 s
